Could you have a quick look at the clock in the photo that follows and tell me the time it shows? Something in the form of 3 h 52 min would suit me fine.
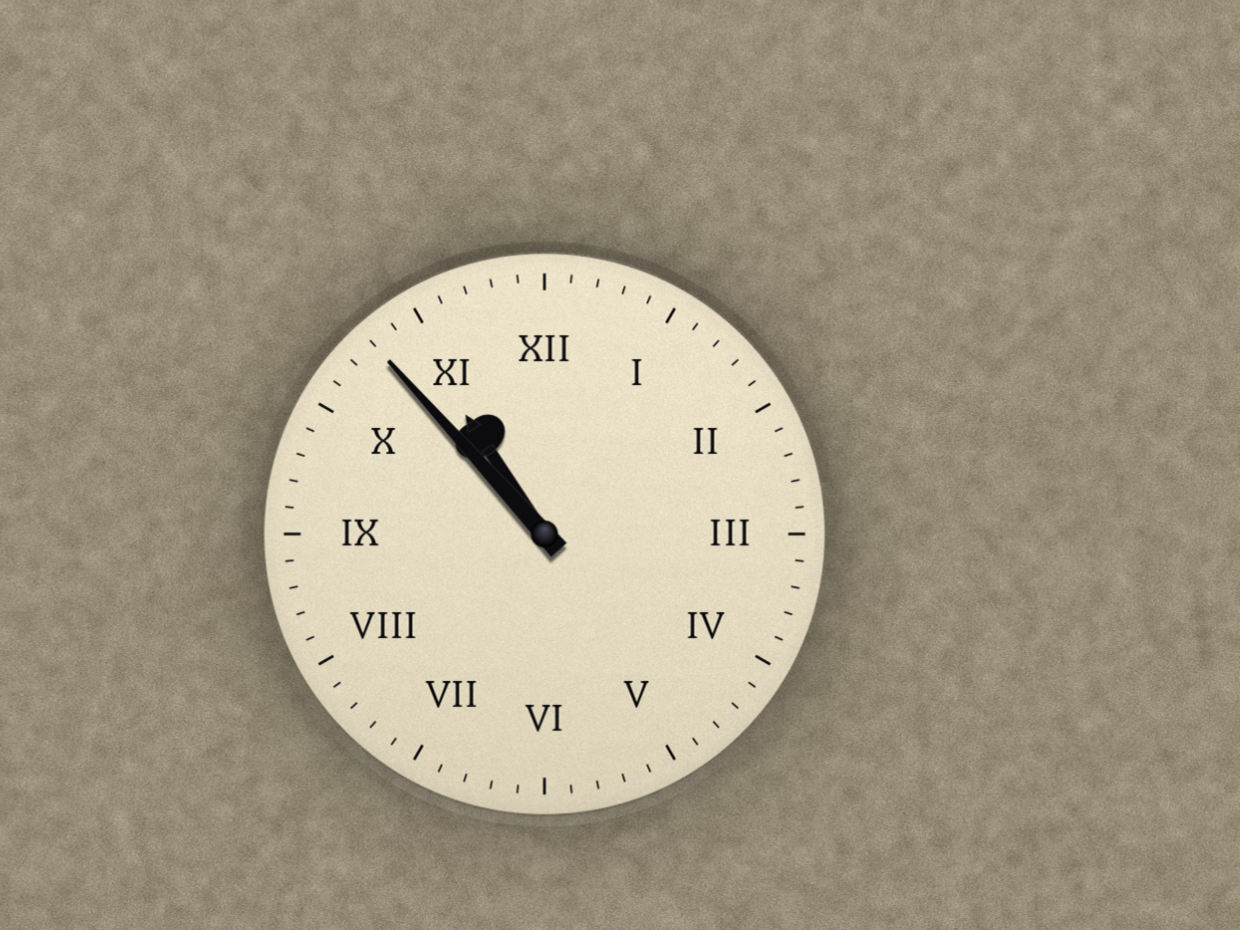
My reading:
10 h 53 min
